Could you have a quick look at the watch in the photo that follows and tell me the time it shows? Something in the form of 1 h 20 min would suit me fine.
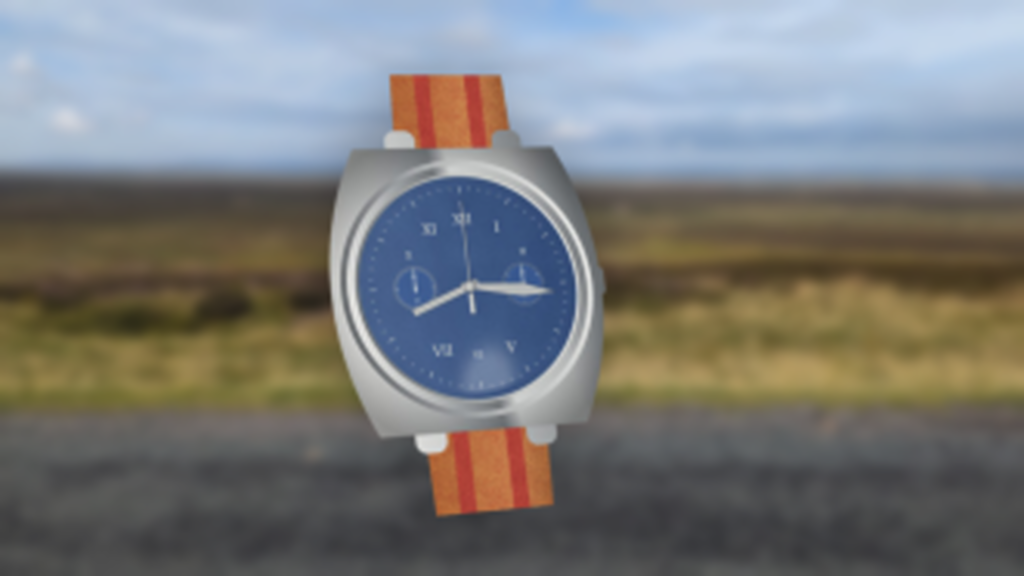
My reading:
8 h 16 min
